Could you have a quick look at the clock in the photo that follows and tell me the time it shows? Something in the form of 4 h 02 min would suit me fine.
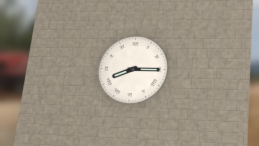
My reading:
8 h 15 min
